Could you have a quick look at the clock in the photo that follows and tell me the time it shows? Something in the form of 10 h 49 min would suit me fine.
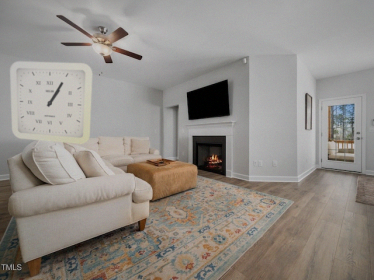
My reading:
1 h 05 min
